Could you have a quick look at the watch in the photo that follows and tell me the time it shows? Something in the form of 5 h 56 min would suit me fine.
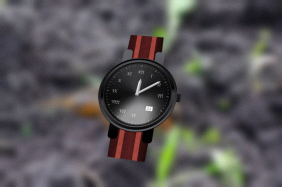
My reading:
12 h 09 min
